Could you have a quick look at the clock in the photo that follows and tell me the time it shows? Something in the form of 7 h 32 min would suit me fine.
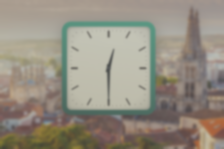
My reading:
12 h 30 min
